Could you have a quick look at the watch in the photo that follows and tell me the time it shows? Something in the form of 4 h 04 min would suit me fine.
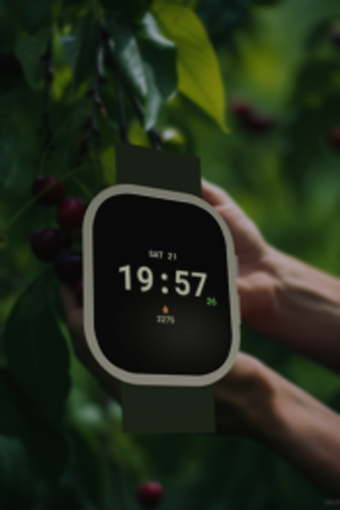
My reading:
19 h 57 min
